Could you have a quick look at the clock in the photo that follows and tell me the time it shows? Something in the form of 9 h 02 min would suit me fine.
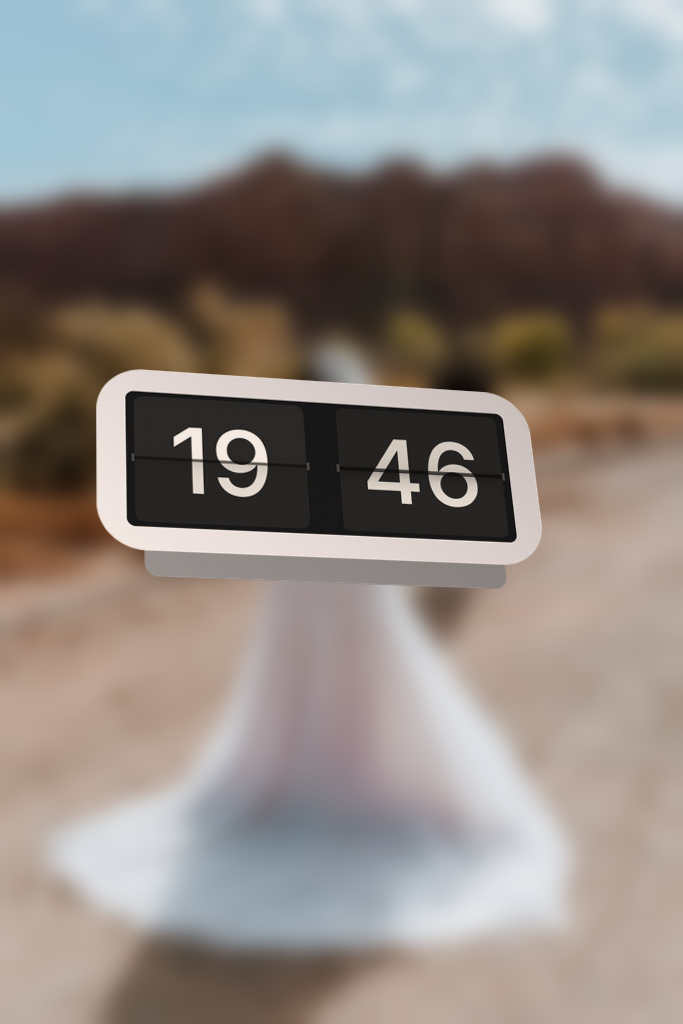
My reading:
19 h 46 min
